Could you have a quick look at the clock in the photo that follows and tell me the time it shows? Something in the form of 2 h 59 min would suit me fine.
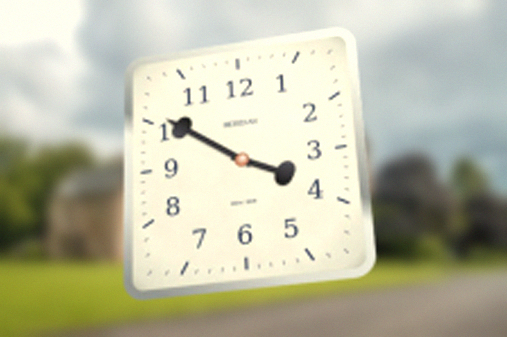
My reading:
3 h 51 min
